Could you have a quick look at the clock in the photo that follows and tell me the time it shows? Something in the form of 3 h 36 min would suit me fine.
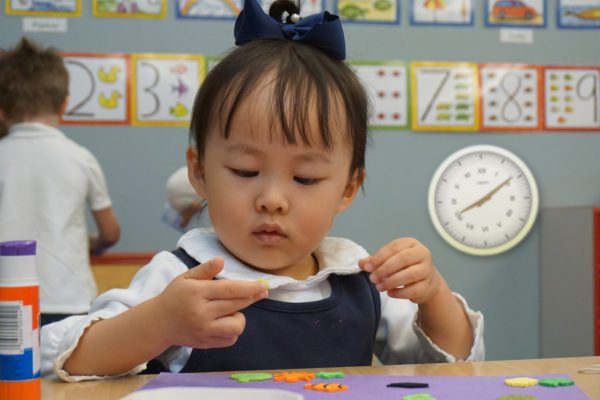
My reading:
8 h 09 min
